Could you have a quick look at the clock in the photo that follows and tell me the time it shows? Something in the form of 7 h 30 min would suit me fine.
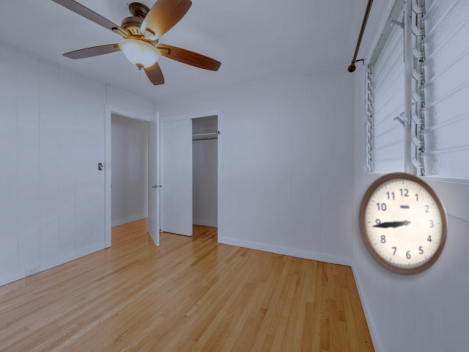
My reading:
8 h 44 min
